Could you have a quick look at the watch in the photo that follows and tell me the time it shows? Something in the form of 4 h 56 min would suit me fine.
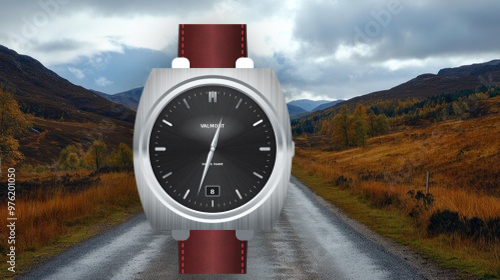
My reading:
12 h 33 min
